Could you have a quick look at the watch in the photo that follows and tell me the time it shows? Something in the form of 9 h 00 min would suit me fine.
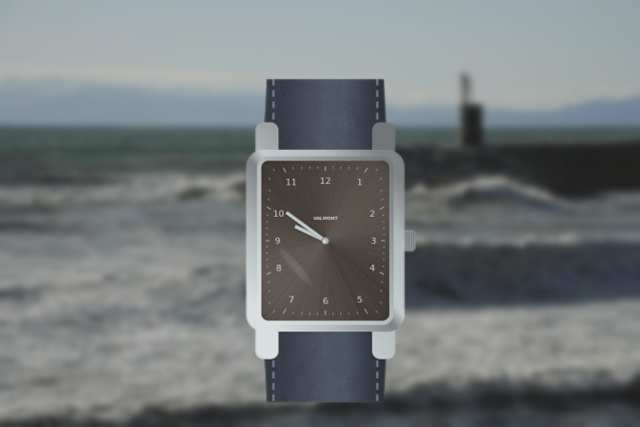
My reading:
9 h 51 min
